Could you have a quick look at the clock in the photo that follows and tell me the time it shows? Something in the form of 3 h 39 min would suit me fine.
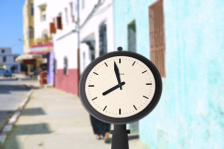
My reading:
7 h 58 min
